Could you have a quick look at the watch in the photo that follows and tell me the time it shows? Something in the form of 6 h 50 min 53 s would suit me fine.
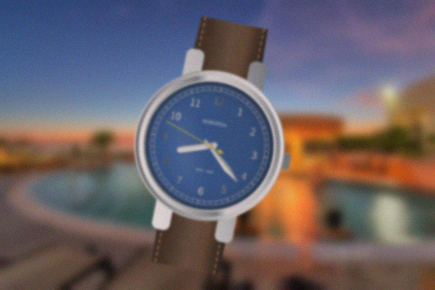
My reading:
8 h 21 min 48 s
